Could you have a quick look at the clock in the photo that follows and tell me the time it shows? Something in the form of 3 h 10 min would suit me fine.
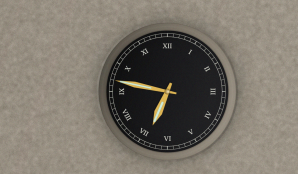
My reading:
6 h 47 min
